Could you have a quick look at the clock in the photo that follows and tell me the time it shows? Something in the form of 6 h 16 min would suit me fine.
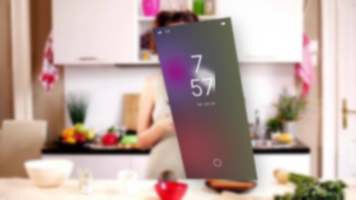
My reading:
7 h 57 min
